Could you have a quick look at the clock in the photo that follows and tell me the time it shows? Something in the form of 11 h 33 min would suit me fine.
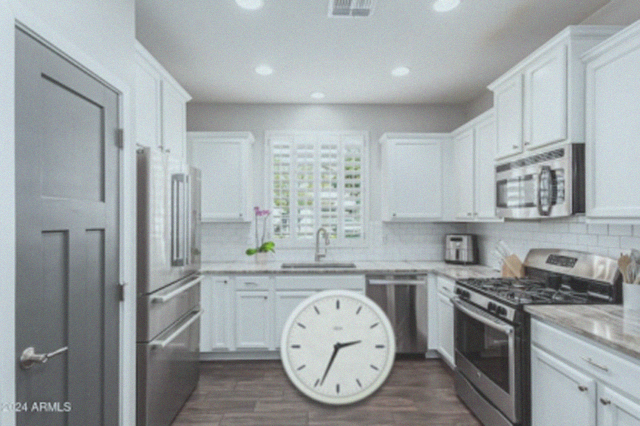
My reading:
2 h 34 min
